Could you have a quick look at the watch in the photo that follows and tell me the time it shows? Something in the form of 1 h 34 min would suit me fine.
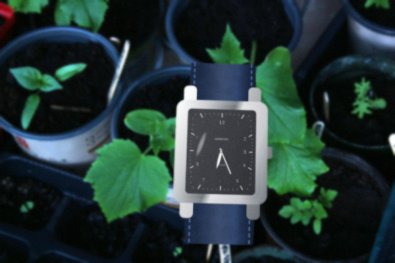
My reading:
6 h 26 min
